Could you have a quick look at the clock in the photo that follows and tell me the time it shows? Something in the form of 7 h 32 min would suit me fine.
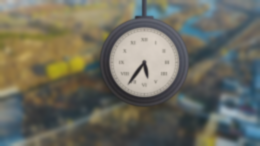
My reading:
5 h 36 min
